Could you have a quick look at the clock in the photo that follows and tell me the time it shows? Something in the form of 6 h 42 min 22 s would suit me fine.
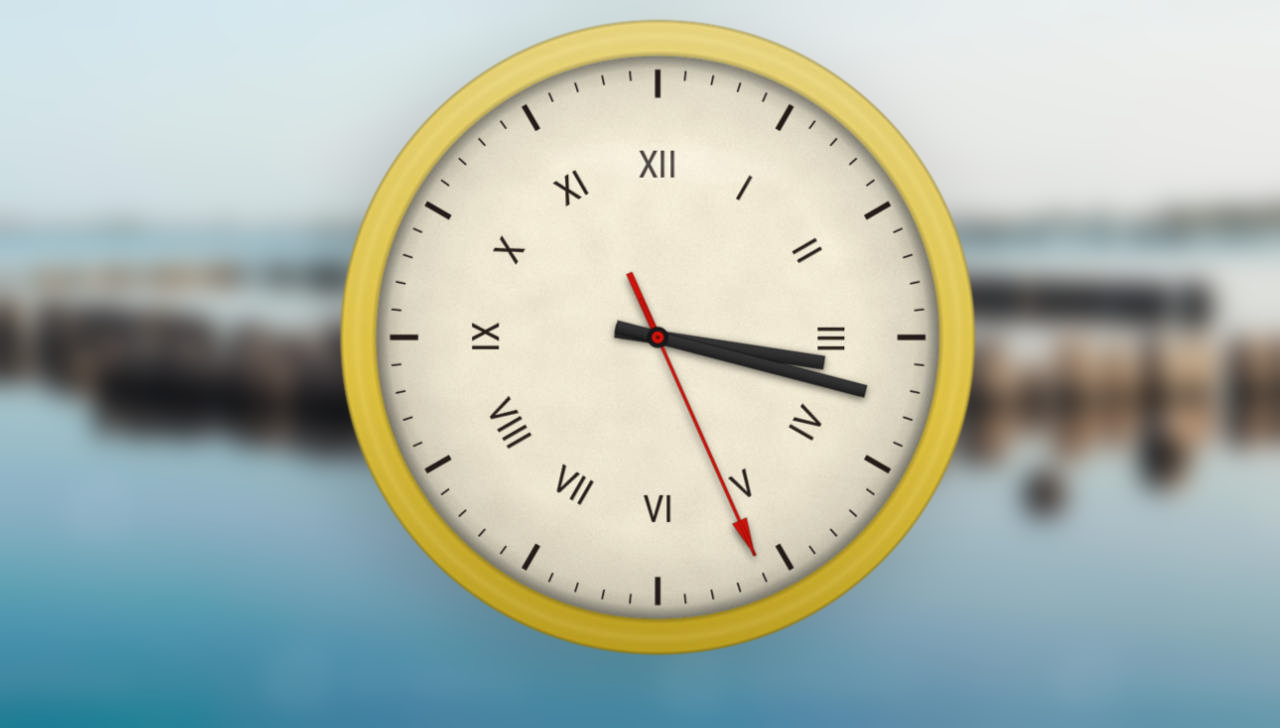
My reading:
3 h 17 min 26 s
